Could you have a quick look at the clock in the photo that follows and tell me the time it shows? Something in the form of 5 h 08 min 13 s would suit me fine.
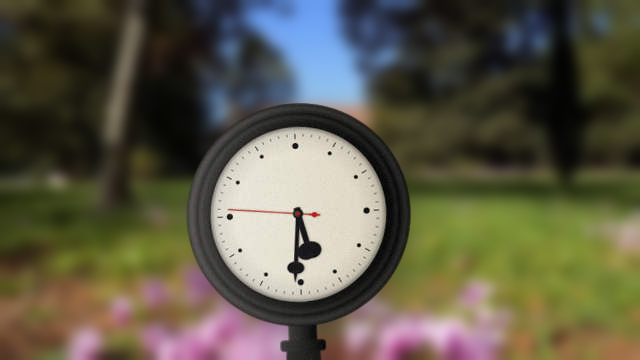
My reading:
5 h 30 min 46 s
